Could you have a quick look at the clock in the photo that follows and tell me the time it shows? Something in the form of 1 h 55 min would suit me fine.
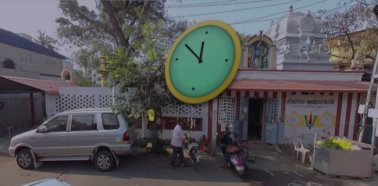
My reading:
11 h 51 min
